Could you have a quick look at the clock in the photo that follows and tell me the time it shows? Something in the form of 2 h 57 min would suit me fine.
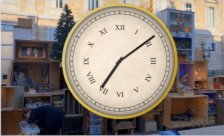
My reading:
7 h 09 min
